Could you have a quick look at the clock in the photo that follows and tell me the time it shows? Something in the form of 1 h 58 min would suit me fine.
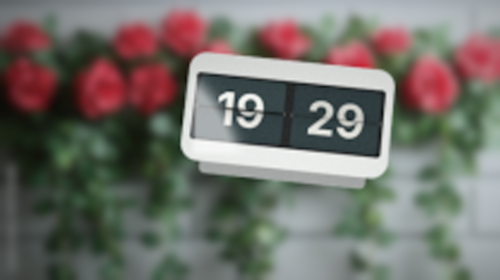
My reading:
19 h 29 min
